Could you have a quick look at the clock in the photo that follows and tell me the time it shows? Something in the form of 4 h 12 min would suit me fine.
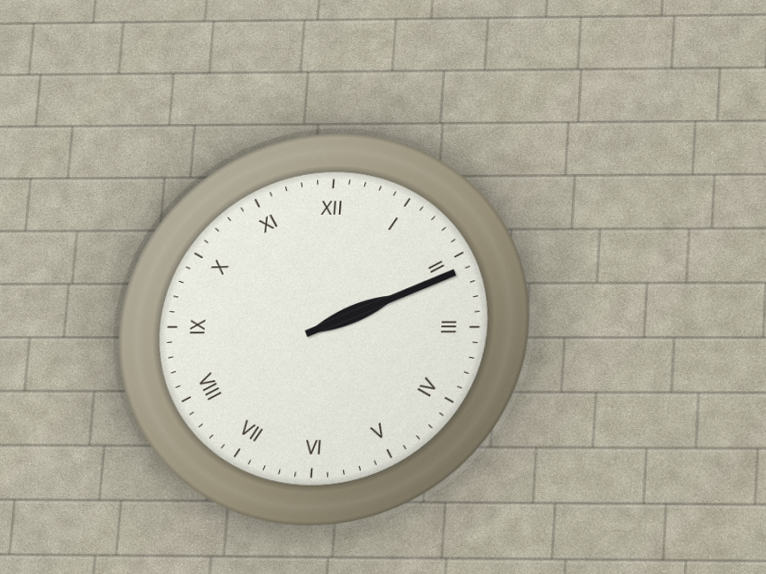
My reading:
2 h 11 min
